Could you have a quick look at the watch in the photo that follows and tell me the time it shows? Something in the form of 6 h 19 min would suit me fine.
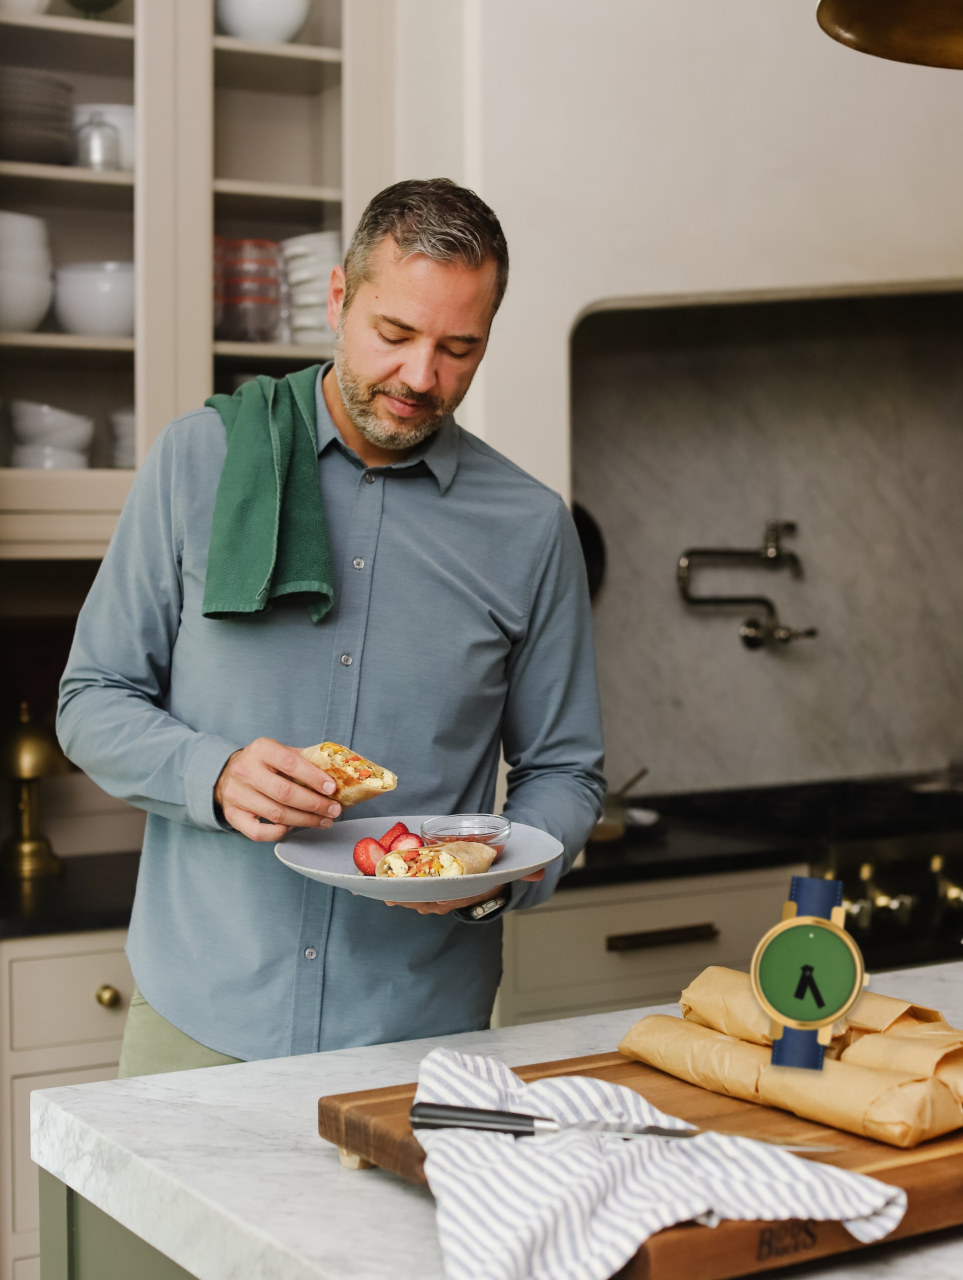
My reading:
6 h 25 min
